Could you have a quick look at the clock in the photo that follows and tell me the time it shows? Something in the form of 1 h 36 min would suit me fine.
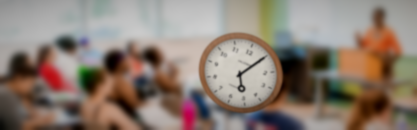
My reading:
5 h 05 min
